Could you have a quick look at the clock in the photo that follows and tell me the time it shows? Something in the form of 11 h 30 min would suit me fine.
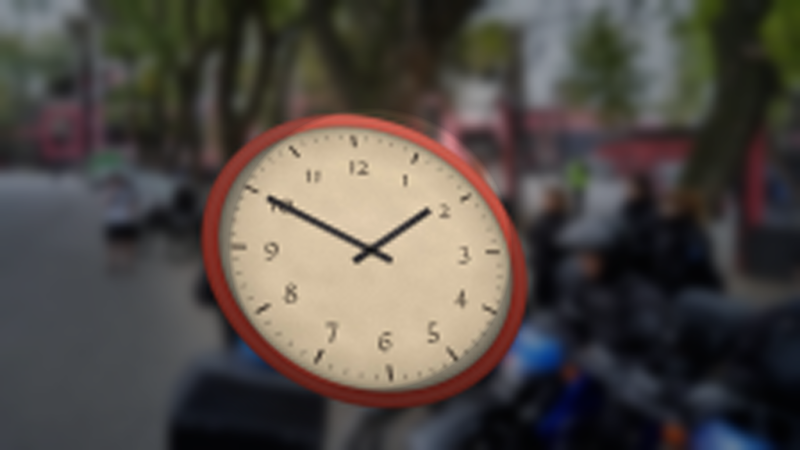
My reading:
1 h 50 min
